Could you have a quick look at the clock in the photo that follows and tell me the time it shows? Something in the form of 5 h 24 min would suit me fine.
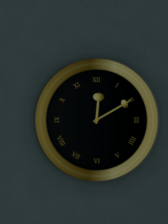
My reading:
12 h 10 min
